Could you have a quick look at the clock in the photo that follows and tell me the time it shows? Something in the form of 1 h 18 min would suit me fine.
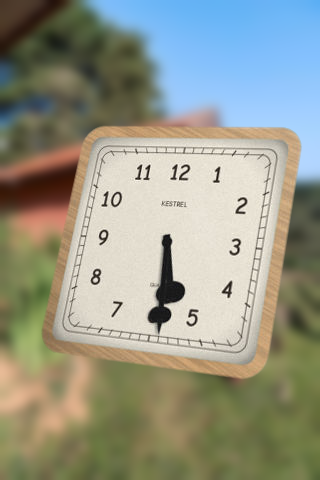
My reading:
5 h 29 min
